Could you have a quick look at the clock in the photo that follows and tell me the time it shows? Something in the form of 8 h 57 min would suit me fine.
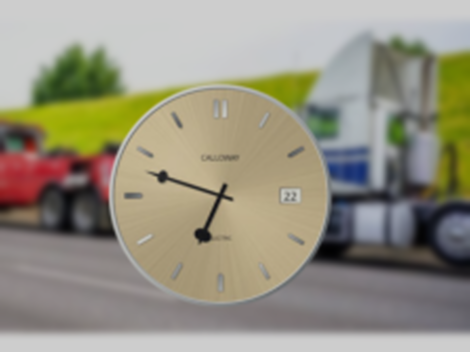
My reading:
6 h 48 min
